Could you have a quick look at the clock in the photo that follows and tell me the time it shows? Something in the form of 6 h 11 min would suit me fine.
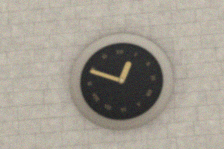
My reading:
12 h 49 min
